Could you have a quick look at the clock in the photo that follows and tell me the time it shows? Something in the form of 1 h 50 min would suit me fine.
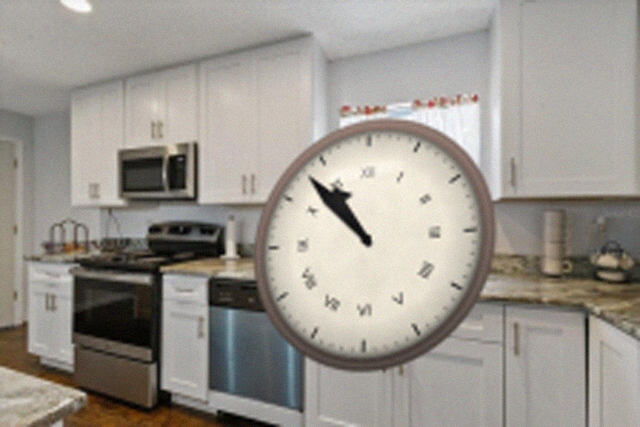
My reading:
10 h 53 min
